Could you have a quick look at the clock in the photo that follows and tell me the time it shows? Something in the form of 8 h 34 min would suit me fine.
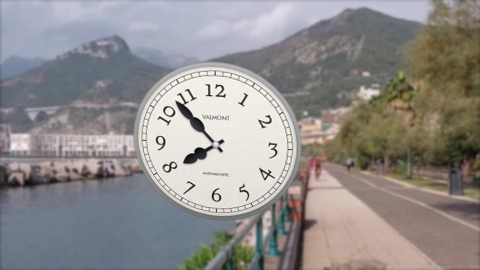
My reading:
7 h 53 min
